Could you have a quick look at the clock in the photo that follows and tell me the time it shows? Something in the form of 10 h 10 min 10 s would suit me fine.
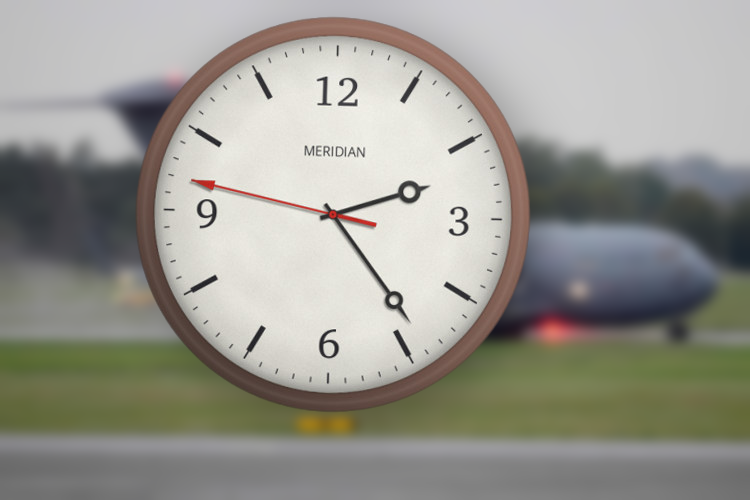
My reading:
2 h 23 min 47 s
